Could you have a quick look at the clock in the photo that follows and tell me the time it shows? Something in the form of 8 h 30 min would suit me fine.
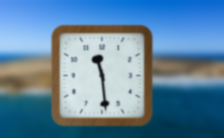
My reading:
11 h 29 min
